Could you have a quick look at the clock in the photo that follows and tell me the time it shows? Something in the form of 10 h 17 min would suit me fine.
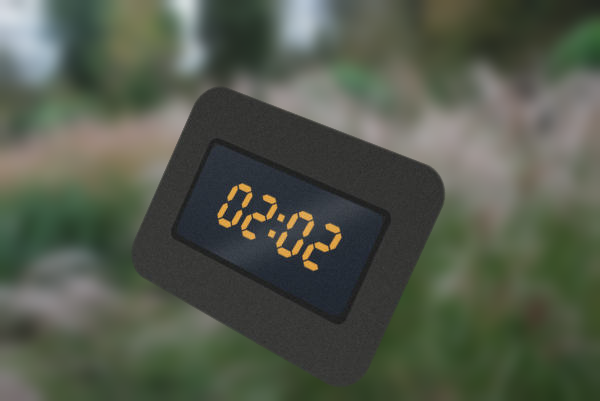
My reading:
2 h 02 min
